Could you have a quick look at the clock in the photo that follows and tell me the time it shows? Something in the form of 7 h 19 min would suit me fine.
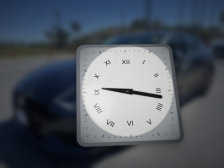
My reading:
9 h 17 min
